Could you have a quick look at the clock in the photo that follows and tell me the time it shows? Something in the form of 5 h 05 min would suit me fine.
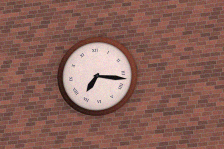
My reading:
7 h 17 min
